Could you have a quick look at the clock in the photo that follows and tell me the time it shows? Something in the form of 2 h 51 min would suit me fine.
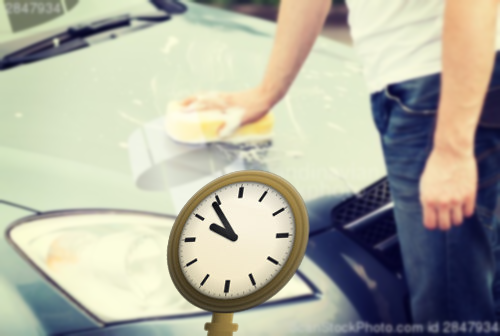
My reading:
9 h 54 min
